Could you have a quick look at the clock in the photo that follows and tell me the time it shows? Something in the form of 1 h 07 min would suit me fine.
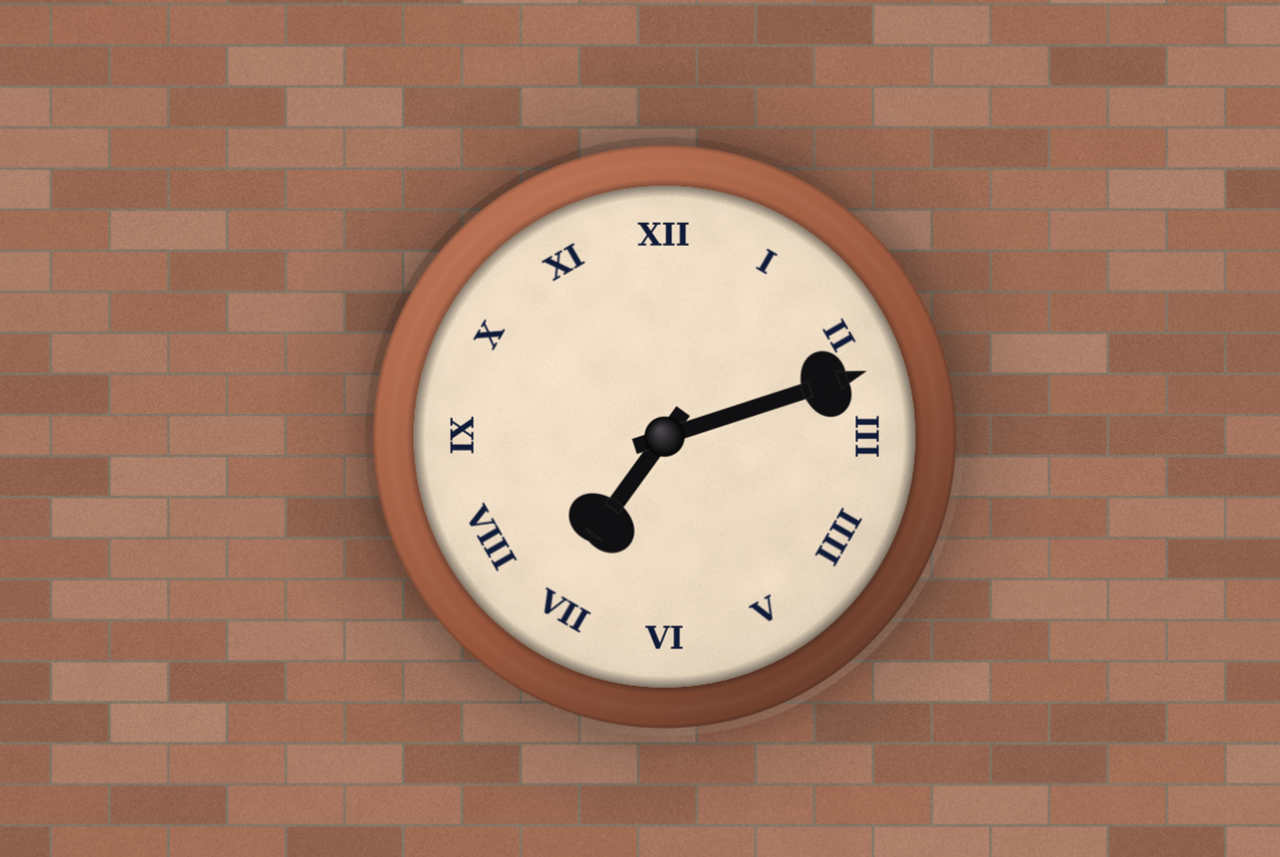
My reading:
7 h 12 min
